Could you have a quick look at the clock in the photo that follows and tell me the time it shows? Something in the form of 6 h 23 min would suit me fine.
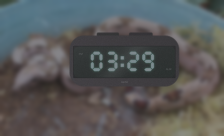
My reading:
3 h 29 min
